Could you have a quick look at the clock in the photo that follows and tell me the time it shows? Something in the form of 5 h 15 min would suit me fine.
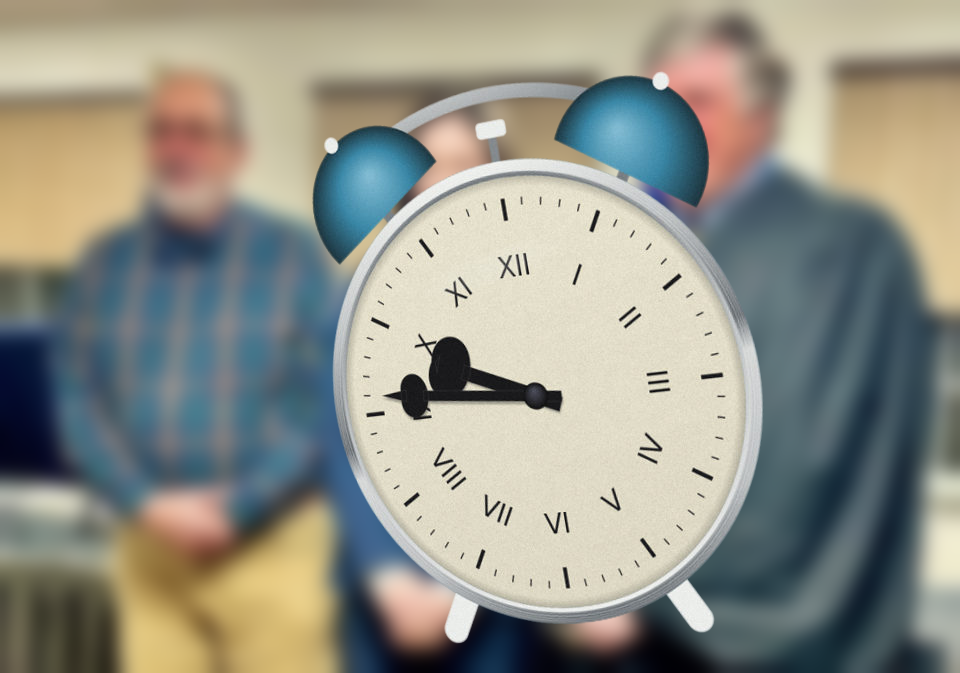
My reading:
9 h 46 min
